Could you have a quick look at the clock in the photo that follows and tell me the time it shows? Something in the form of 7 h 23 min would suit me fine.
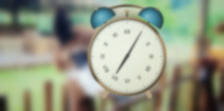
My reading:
7 h 05 min
